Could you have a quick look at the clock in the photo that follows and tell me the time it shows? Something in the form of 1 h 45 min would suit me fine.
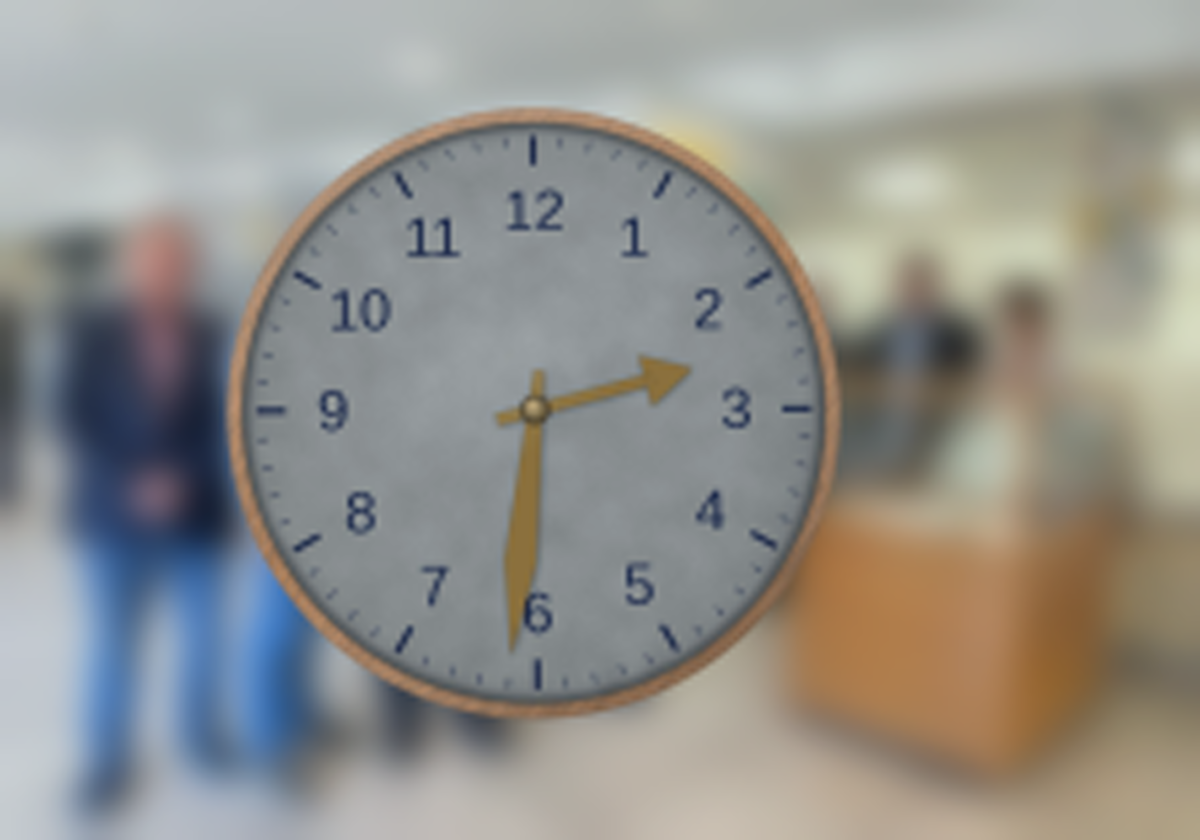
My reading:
2 h 31 min
